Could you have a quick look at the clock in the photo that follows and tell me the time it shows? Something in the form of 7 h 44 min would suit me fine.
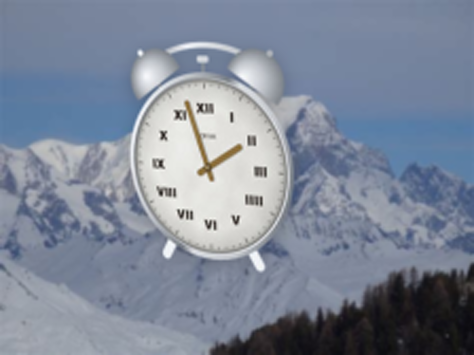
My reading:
1 h 57 min
